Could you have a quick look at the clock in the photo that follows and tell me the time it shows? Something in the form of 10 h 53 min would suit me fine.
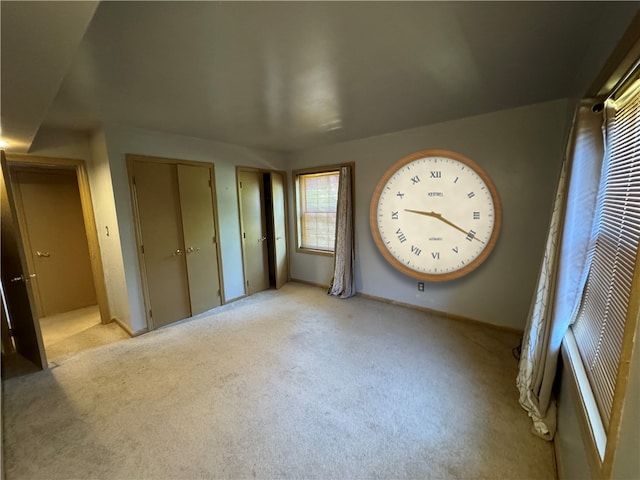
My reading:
9 h 20 min
